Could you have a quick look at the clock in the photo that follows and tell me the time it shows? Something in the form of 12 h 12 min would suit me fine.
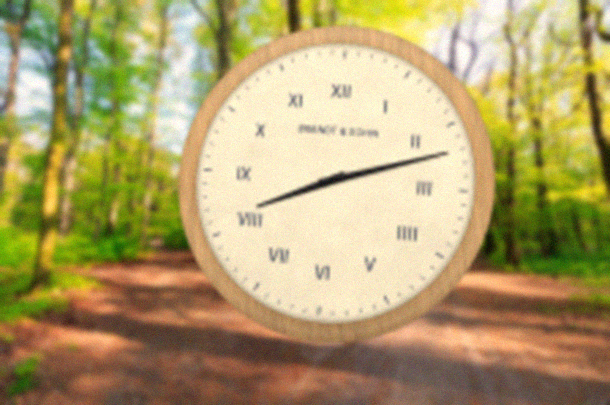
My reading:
8 h 12 min
